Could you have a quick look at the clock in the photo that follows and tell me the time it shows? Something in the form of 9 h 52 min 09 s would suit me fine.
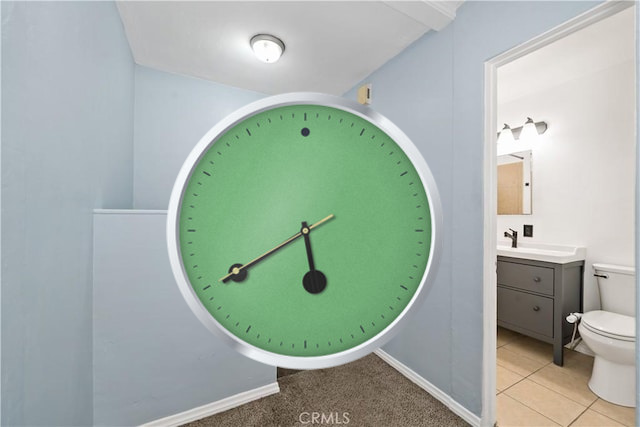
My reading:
5 h 39 min 40 s
